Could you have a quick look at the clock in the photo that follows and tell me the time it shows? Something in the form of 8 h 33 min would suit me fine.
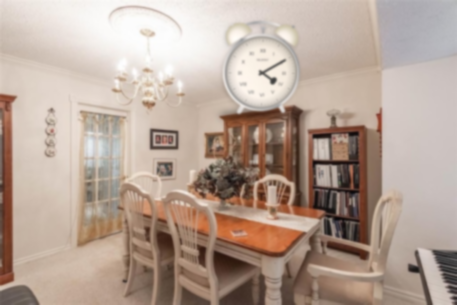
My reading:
4 h 10 min
